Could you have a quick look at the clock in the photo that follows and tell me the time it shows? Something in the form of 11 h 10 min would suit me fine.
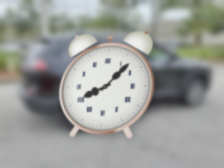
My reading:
8 h 07 min
